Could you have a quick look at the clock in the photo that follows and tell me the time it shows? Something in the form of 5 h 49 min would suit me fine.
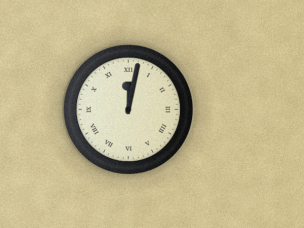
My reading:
12 h 02 min
